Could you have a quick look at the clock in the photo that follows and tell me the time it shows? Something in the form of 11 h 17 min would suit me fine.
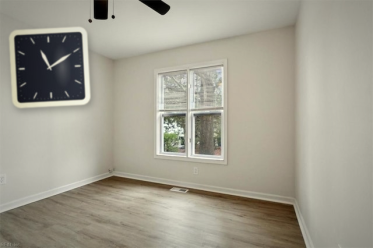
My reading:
11 h 10 min
